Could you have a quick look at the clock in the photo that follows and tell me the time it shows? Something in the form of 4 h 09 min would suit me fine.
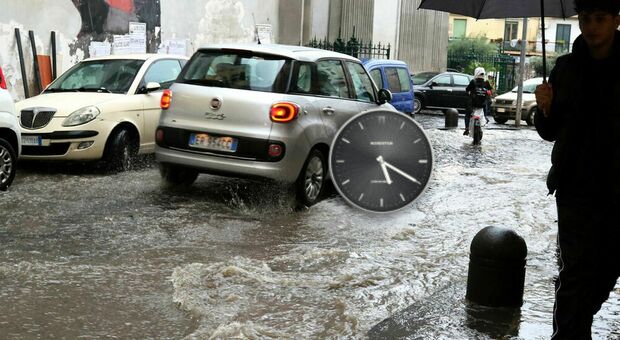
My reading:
5 h 20 min
